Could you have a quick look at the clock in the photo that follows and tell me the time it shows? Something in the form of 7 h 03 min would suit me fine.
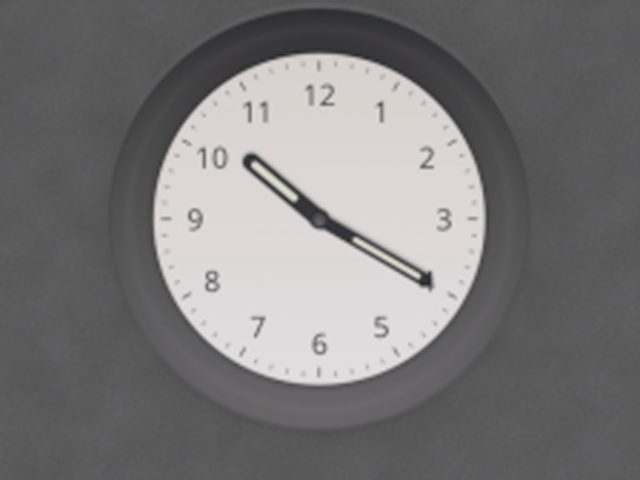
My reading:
10 h 20 min
